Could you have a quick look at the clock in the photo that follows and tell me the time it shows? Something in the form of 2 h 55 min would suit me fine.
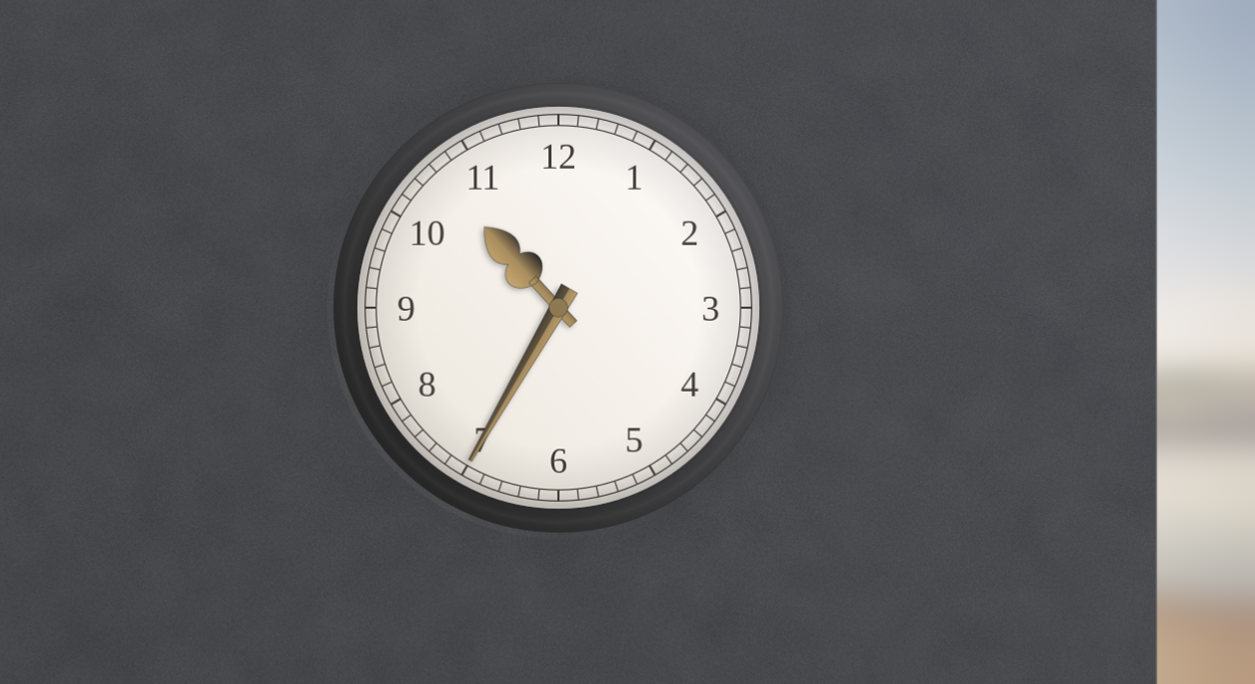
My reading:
10 h 35 min
